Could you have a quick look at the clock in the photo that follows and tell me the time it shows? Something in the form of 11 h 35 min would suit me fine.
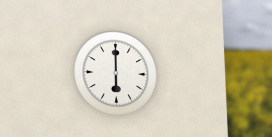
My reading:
6 h 00 min
